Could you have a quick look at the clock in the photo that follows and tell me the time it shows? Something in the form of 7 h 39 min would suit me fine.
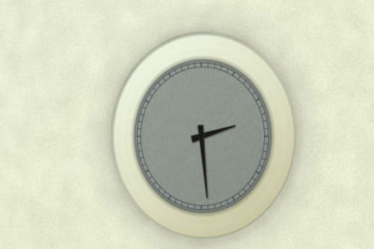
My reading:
2 h 29 min
